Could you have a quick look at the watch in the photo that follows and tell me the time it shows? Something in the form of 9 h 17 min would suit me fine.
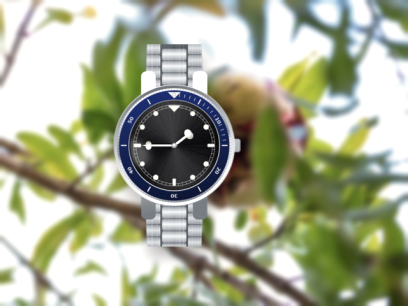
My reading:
1 h 45 min
